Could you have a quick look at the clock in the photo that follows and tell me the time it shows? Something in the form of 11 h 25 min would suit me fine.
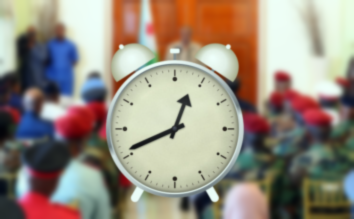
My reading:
12 h 41 min
